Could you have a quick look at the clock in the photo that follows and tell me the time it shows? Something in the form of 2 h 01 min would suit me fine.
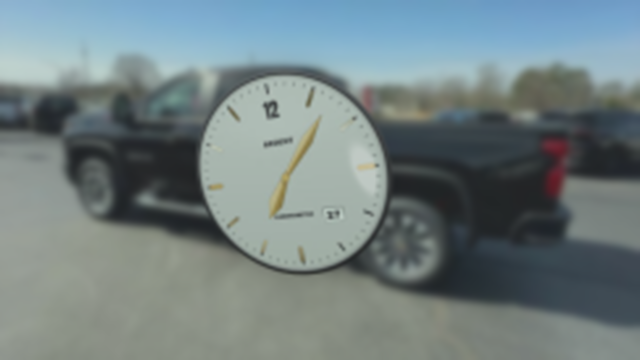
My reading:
7 h 07 min
